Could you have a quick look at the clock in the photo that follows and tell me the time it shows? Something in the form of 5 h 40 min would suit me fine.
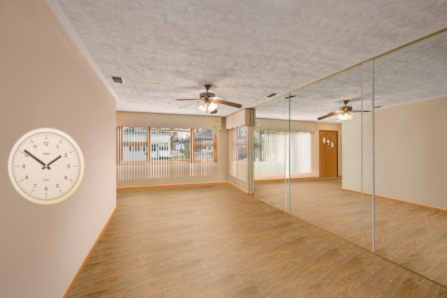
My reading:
1 h 51 min
